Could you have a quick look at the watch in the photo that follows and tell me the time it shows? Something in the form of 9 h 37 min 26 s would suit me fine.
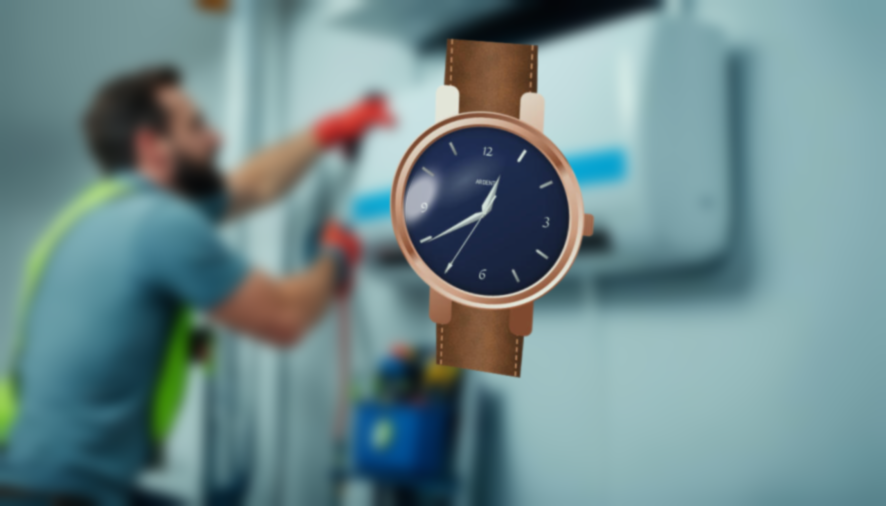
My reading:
12 h 39 min 35 s
